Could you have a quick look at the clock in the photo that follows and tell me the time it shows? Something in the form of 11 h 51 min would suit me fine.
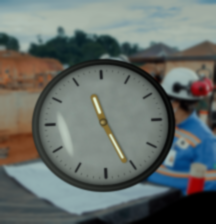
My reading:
11 h 26 min
